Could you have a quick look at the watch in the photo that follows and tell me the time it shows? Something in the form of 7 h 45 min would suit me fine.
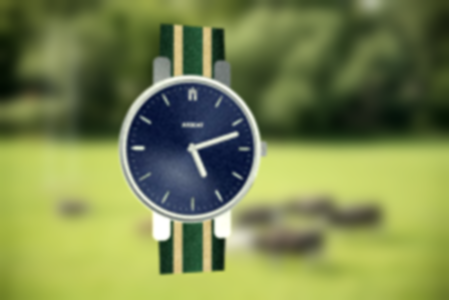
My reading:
5 h 12 min
